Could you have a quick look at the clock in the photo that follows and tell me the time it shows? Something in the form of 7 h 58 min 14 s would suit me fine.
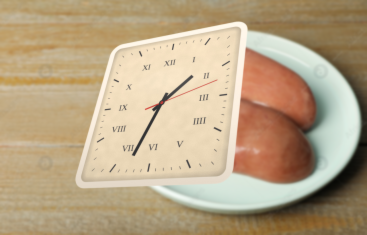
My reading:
1 h 33 min 12 s
